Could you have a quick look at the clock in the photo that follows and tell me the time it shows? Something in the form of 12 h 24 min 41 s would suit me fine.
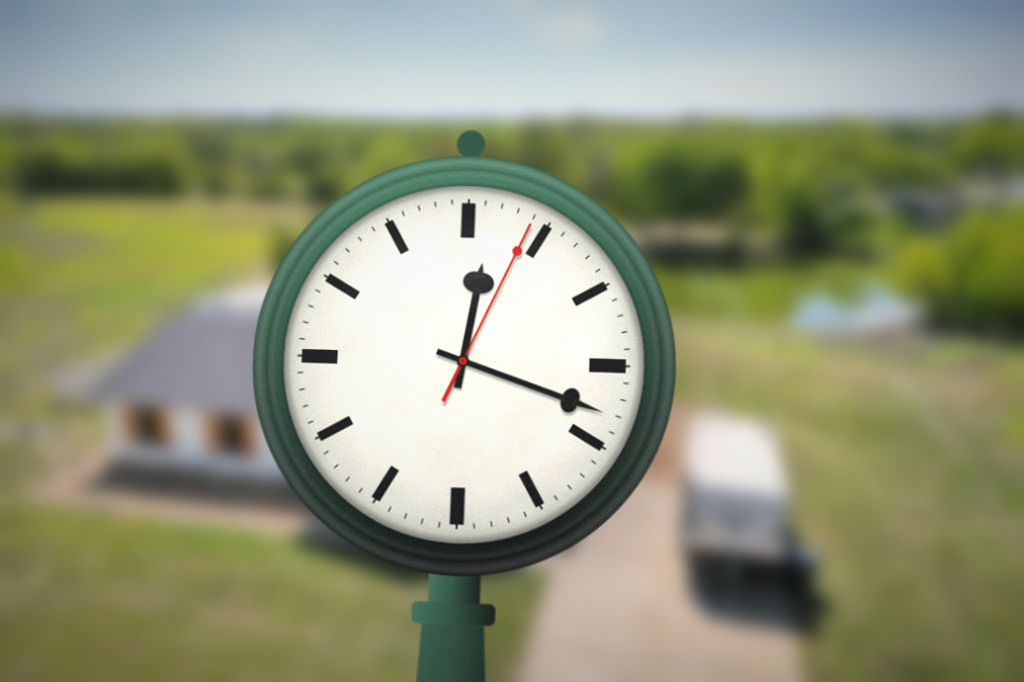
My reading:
12 h 18 min 04 s
